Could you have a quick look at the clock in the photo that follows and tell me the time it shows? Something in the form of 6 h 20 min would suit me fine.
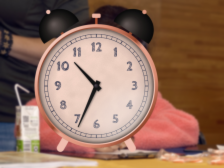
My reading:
10 h 34 min
